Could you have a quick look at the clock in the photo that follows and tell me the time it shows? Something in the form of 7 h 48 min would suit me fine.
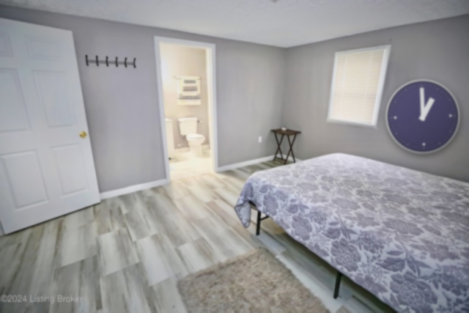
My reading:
1 h 00 min
